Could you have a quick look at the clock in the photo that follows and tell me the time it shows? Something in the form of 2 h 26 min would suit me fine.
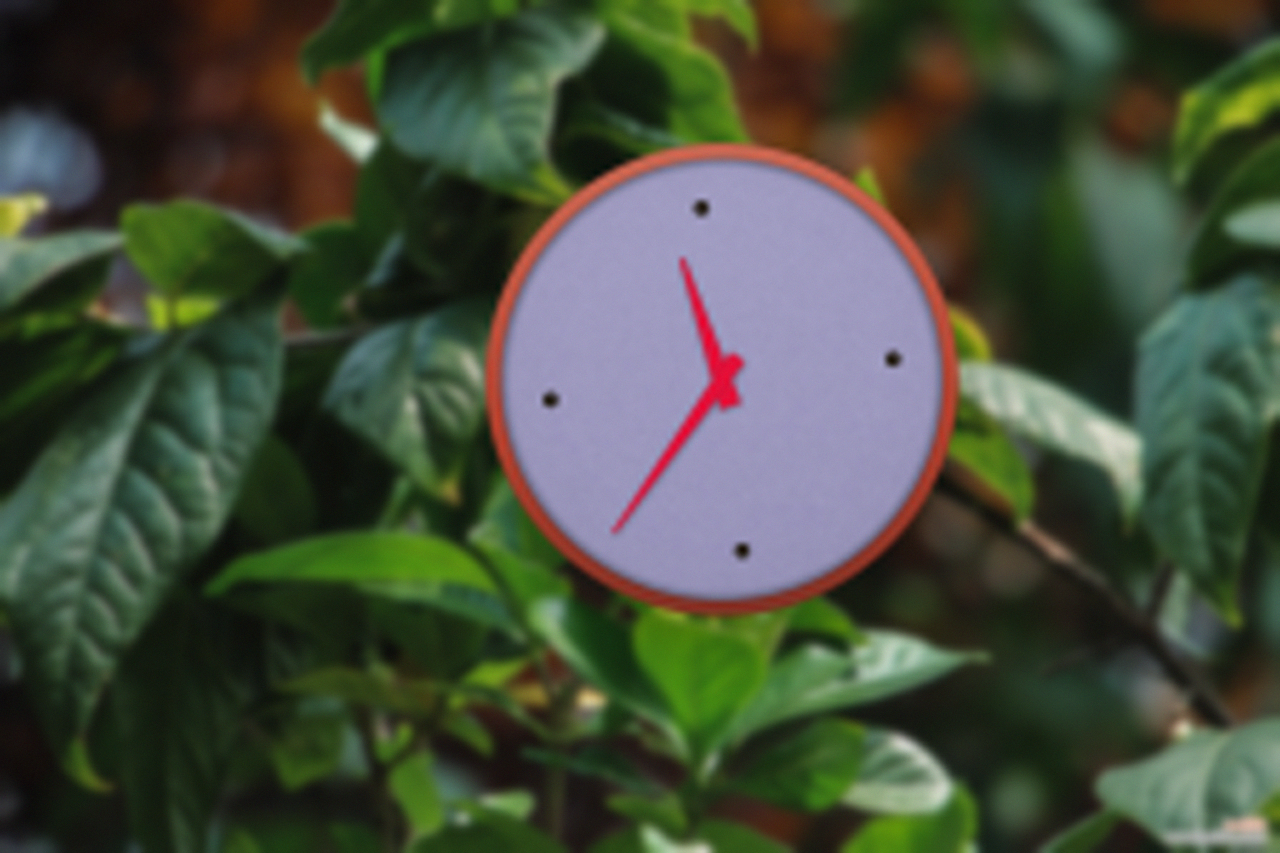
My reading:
11 h 37 min
